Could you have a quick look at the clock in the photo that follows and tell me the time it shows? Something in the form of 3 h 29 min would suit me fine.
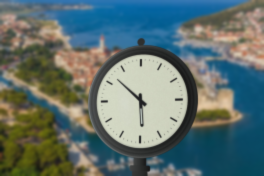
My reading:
5 h 52 min
